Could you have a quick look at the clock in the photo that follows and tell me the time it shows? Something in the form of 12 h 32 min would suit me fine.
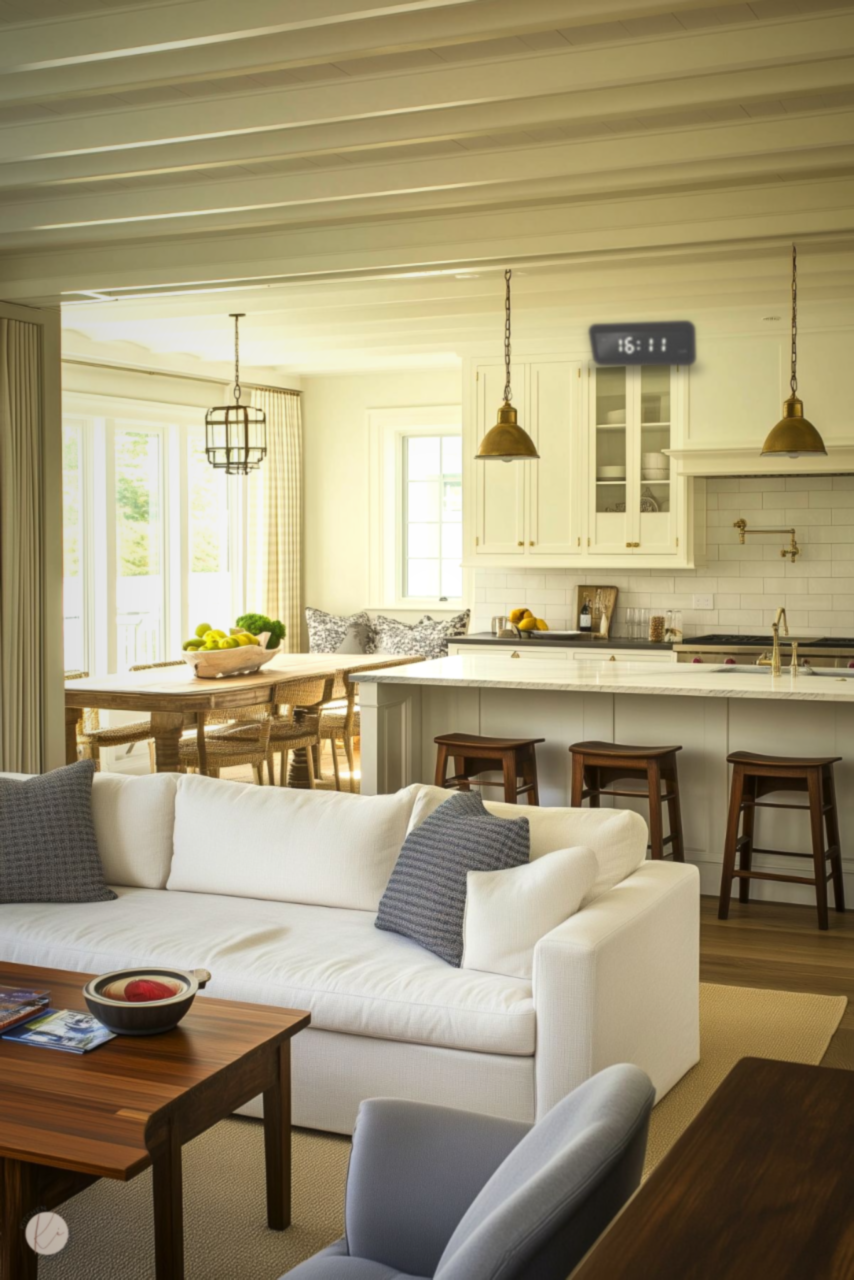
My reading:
16 h 11 min
